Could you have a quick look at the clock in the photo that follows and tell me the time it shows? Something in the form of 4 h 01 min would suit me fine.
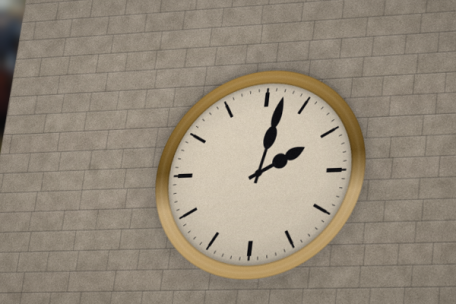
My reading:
2 h 02 min
